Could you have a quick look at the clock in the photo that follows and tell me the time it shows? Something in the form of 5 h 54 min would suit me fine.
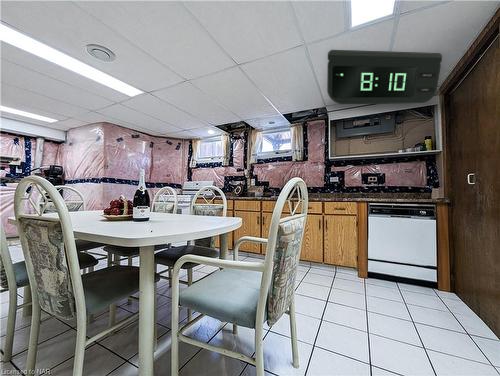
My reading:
8 h 10 min
